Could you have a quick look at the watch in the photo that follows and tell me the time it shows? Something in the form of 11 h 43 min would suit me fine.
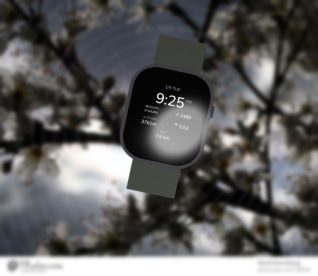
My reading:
9 h 25 min
